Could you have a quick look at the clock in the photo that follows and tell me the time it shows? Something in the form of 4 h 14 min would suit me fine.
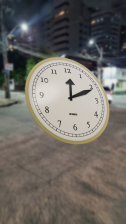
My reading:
12 h 11 min
